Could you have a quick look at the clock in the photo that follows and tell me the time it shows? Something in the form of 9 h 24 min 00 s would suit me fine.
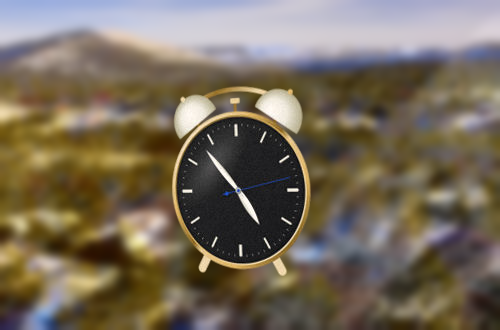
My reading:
4 h 53 min 13 s
